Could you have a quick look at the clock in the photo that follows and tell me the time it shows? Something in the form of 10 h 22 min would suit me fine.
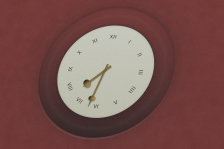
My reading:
7 h 32 min
